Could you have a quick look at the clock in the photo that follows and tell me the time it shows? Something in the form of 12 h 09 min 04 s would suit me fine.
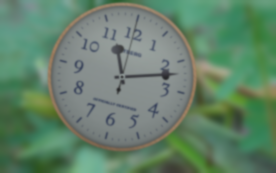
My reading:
11 h 12 min 00 s
